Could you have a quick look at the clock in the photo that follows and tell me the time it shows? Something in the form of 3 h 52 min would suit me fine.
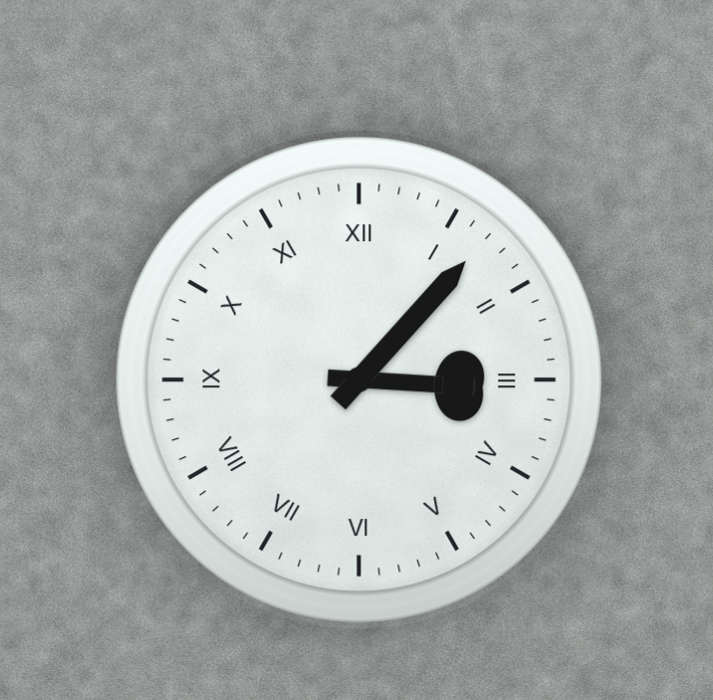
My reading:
3 h 07 min
